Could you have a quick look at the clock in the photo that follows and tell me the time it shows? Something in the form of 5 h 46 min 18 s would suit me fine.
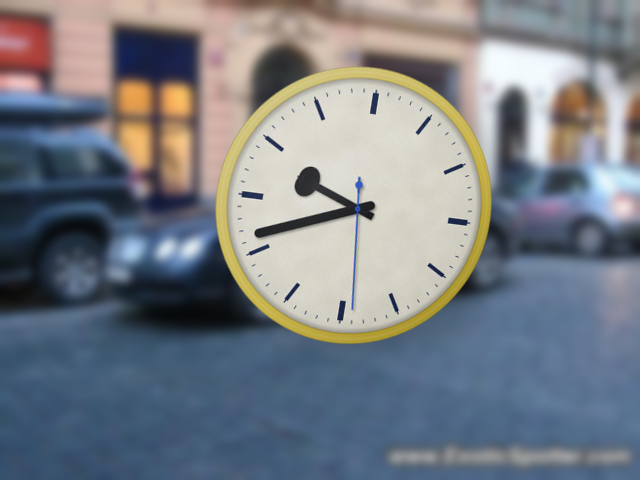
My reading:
9 h 41 min 29 s
